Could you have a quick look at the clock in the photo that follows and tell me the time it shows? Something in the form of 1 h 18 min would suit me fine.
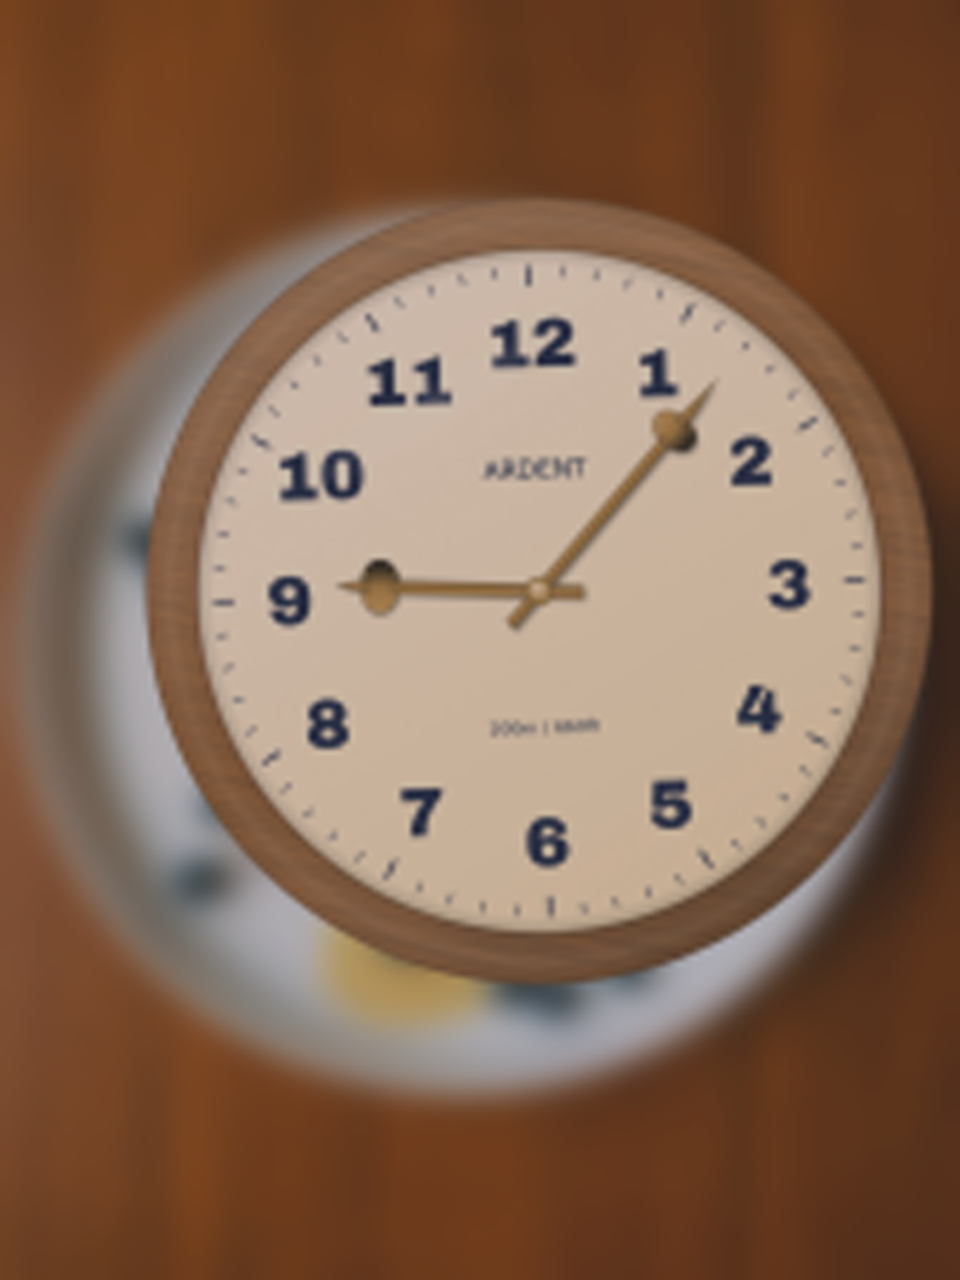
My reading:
9 h 07 min
